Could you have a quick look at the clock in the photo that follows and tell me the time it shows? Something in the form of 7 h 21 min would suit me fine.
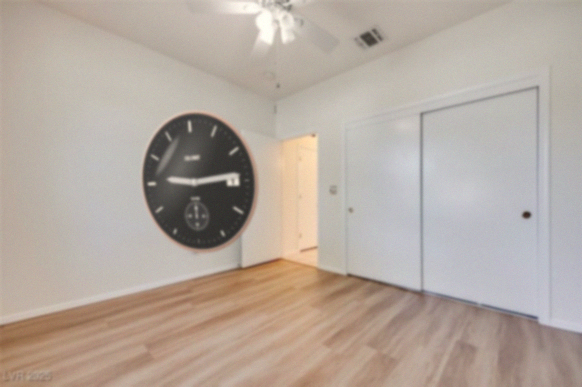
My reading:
9 h 14 min
